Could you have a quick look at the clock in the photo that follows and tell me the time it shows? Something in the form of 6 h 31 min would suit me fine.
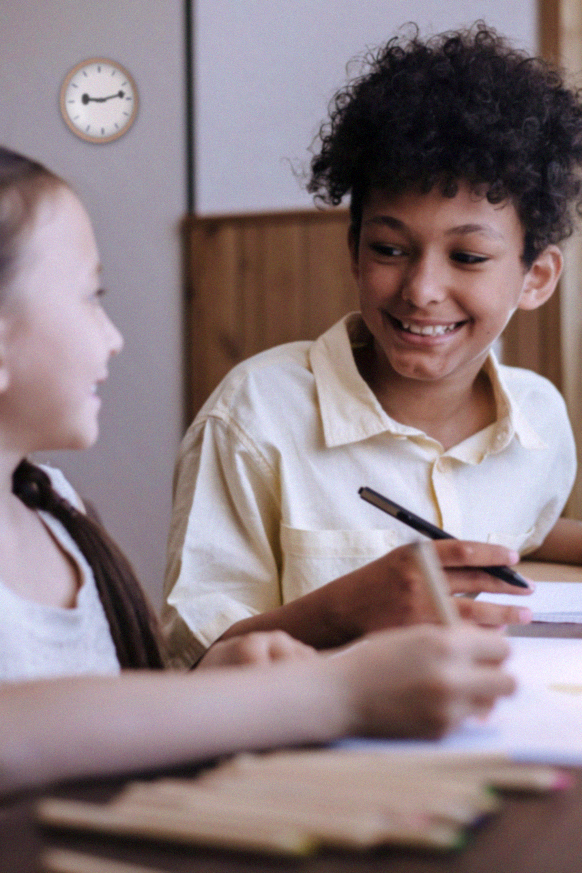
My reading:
9 h 13 min
